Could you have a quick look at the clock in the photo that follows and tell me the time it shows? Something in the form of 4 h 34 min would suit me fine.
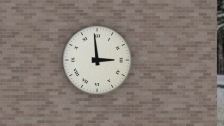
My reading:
2 h 59 min
